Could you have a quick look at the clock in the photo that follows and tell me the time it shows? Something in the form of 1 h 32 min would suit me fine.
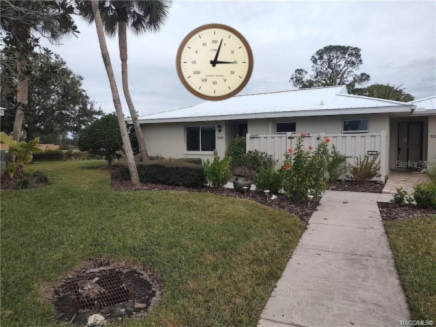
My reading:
3 h 03 min
